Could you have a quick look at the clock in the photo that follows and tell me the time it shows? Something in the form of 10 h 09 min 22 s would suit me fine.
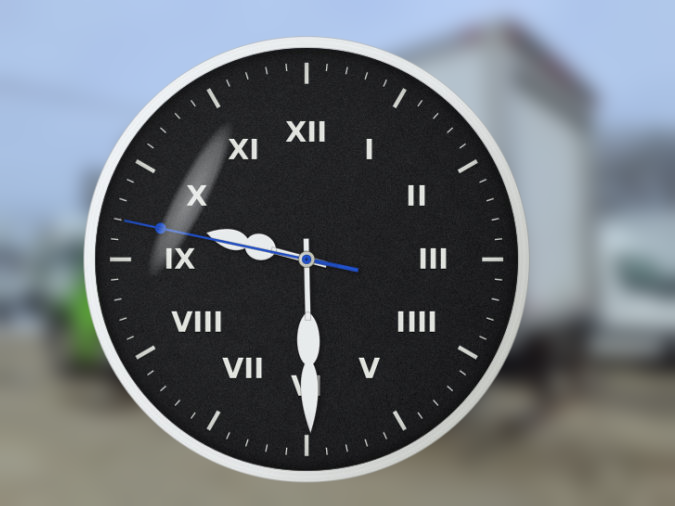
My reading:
9 h 29 min 47 s
